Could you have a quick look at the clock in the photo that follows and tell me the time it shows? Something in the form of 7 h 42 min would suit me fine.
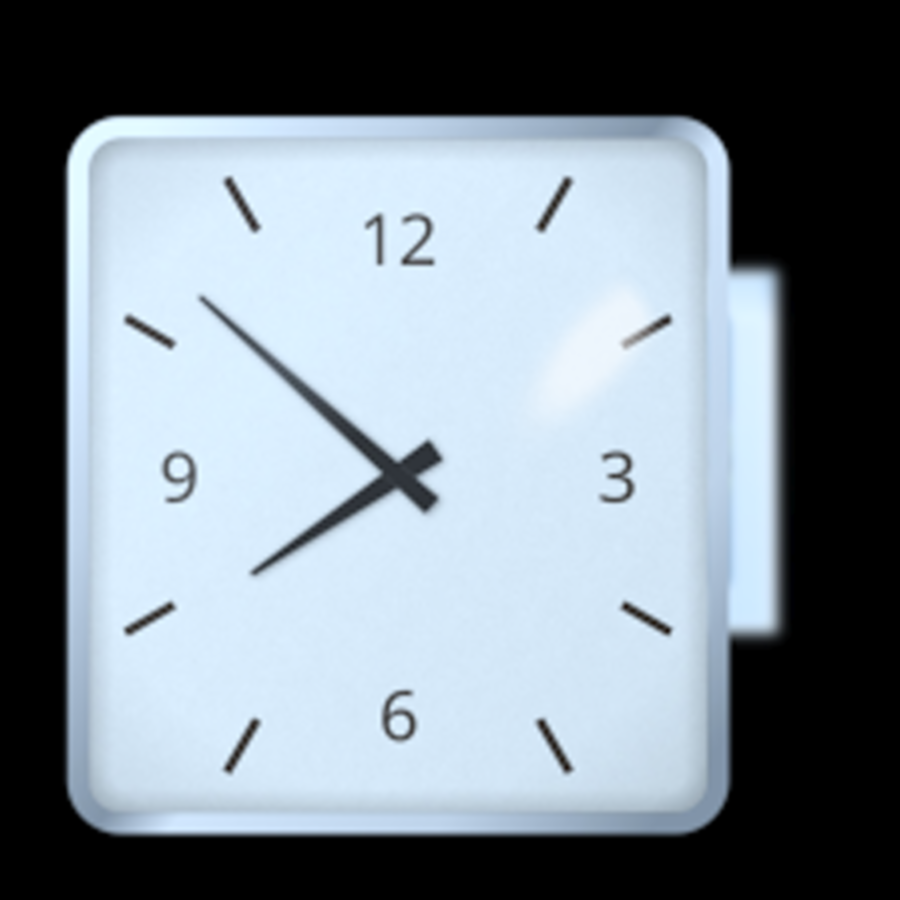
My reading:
7 h 52 min
